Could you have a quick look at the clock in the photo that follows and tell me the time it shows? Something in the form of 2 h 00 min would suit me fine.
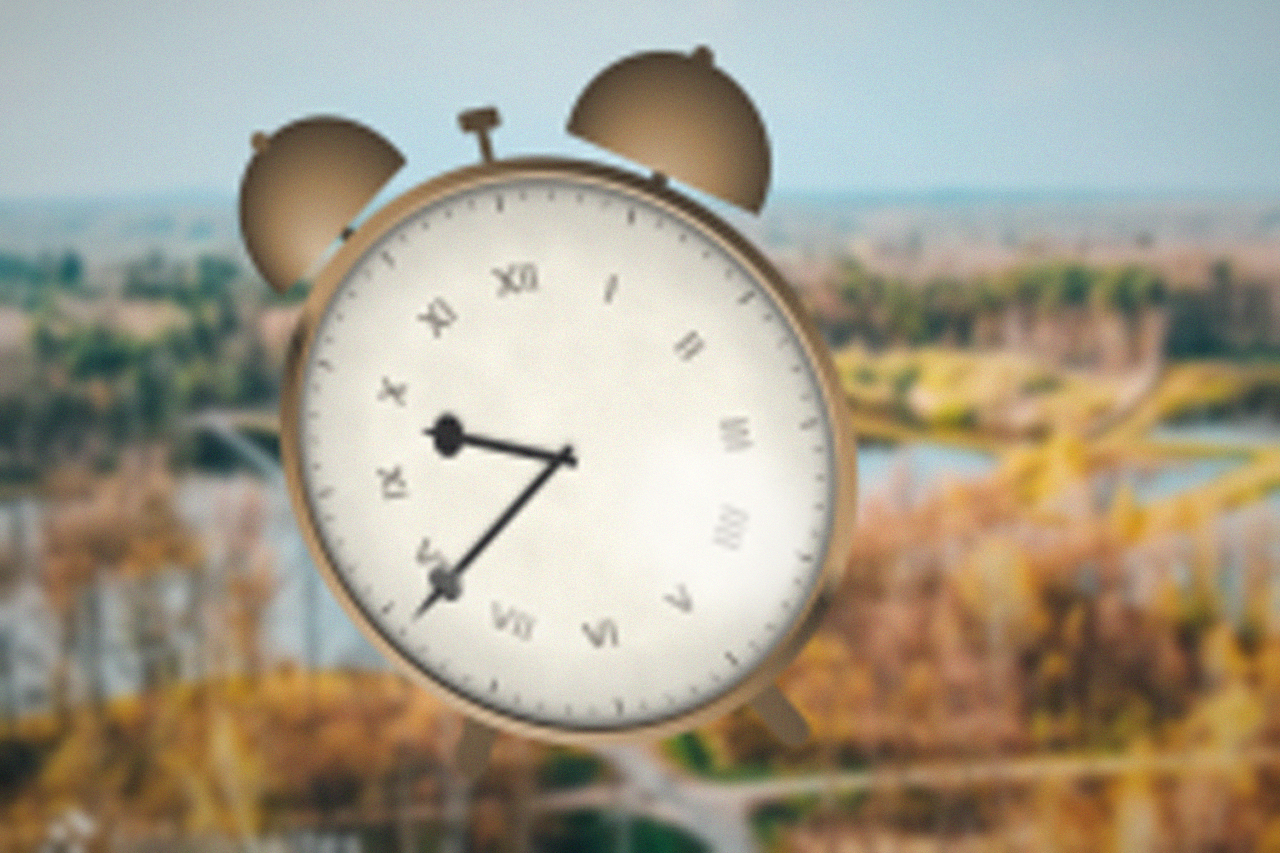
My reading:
9 h 39 min
